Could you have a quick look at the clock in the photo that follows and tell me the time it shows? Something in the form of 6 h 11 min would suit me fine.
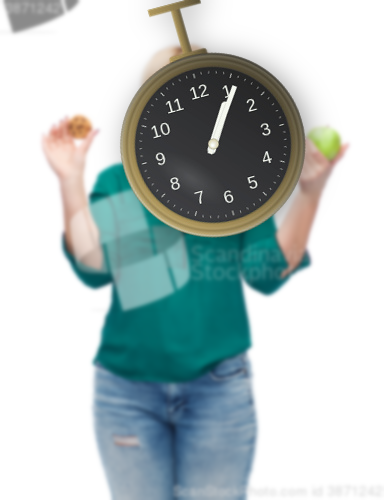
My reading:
1 h 06 min
